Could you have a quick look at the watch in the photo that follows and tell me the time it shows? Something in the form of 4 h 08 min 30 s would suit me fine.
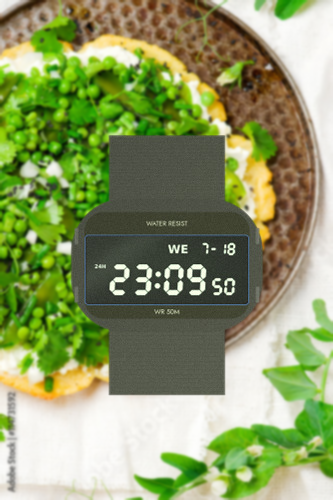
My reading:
23 h 09 min 50 s
